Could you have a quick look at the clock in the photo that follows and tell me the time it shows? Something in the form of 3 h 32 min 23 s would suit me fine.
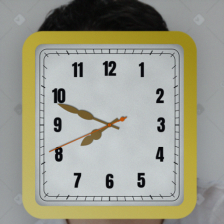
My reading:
7 h 48 min 41 s
